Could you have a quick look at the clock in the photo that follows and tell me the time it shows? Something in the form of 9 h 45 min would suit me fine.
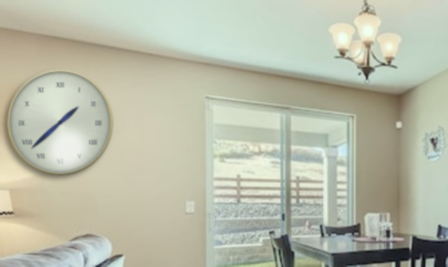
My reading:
1 h 38 min
